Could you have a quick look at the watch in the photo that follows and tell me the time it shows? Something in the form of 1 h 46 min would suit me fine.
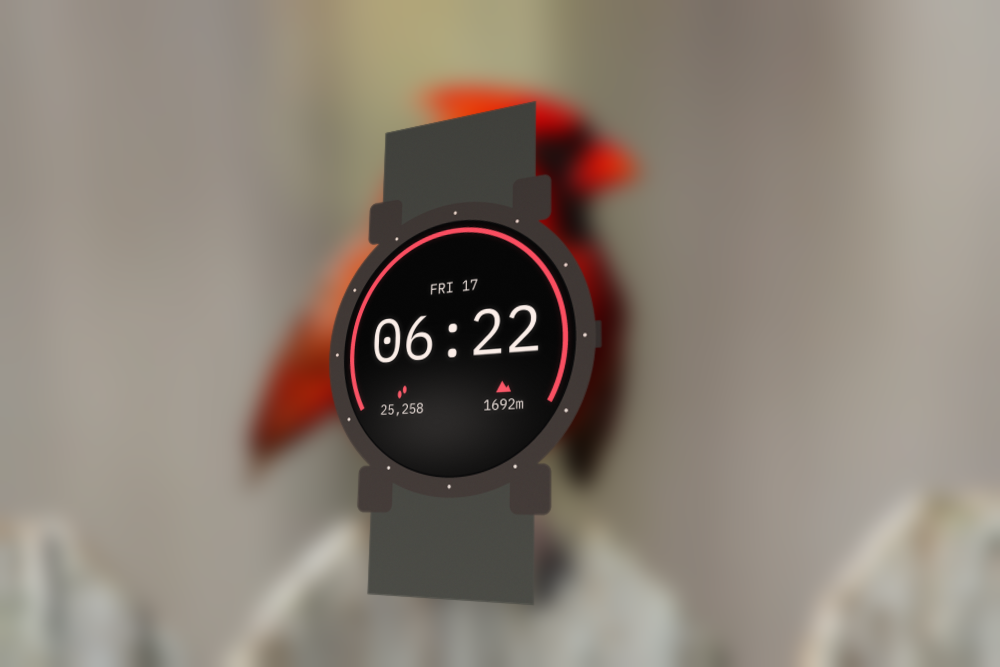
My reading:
6 h 22 min
